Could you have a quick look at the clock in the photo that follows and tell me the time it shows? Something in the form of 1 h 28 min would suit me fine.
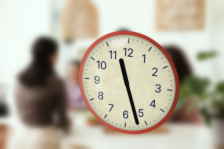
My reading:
11 h 27 min
